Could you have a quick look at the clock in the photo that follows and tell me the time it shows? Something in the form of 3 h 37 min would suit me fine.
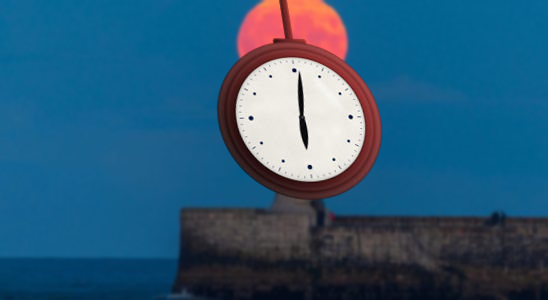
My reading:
6 h 01 min
